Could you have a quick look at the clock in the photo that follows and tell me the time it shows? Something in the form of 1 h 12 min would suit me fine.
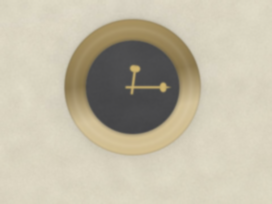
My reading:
12 h 15 min
